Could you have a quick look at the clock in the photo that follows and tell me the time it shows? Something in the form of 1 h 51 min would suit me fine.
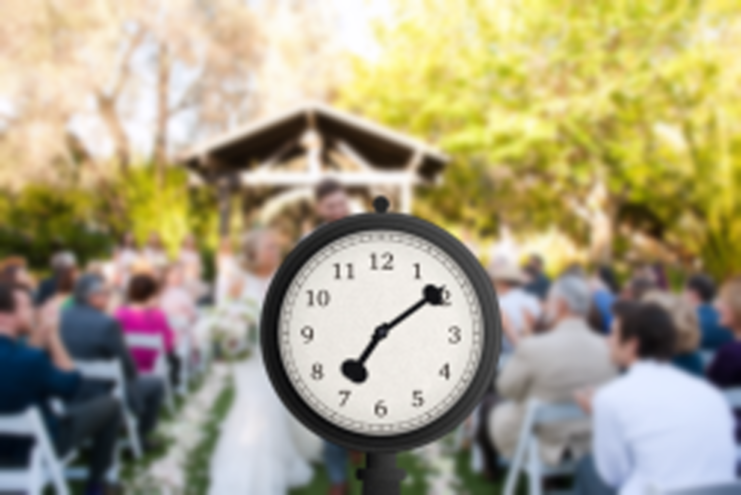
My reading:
7 h 09 min
